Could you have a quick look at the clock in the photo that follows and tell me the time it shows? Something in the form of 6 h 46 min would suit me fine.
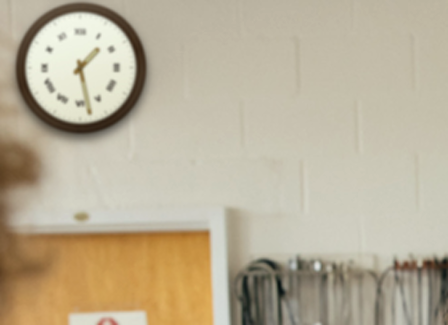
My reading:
1 h 28 min
